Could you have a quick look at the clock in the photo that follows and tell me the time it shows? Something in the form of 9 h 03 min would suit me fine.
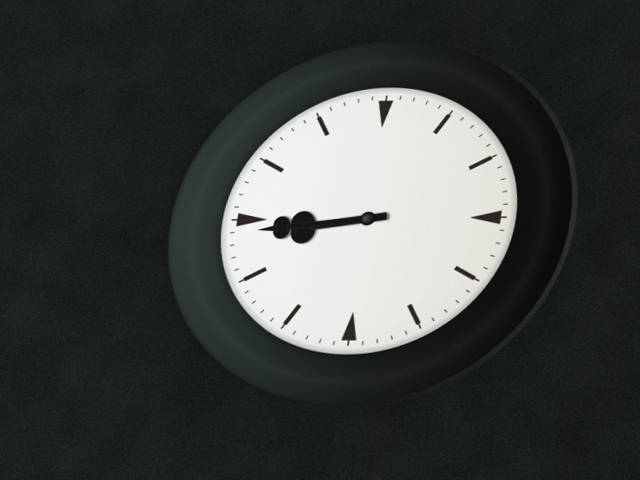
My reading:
8 h 44 min
